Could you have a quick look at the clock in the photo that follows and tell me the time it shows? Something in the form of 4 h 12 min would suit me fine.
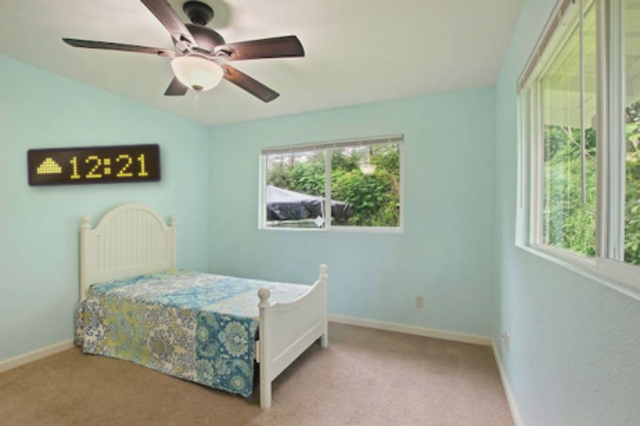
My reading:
12 h 21 min
